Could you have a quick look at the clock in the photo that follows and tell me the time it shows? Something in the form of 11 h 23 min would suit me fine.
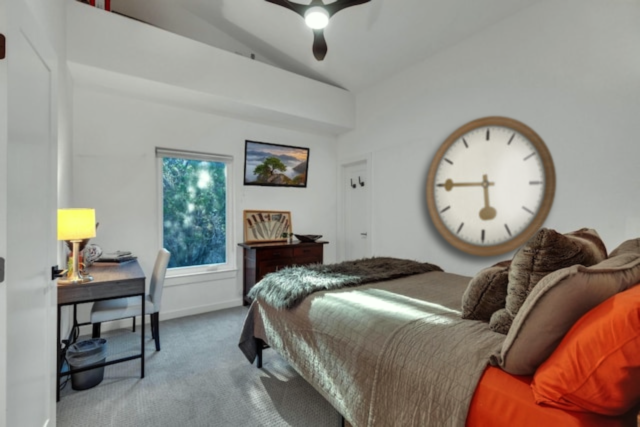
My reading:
5 h 45 min
